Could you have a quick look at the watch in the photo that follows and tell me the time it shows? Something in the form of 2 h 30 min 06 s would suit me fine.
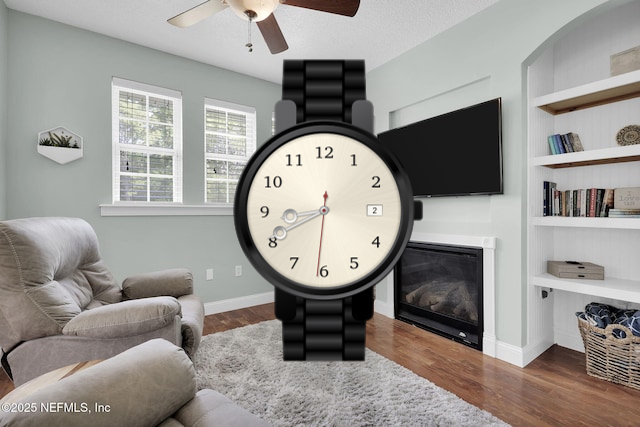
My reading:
8 h 40 min 31 s
